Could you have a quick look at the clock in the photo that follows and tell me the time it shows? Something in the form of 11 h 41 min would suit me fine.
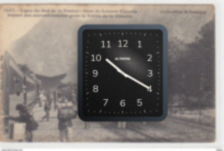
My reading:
10 h 20 min
